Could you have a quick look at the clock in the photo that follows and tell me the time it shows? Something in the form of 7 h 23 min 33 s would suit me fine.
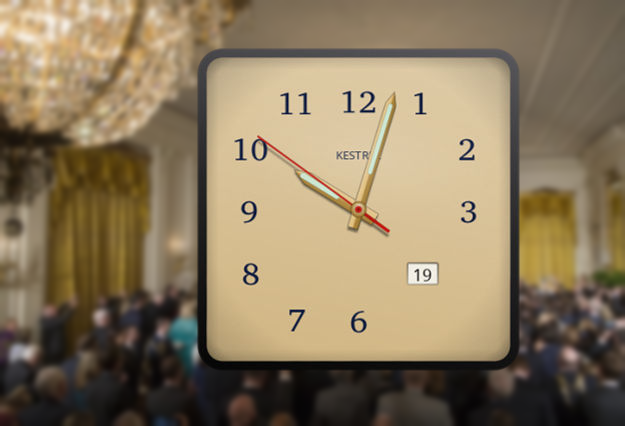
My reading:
10 h 02 min 51 s
